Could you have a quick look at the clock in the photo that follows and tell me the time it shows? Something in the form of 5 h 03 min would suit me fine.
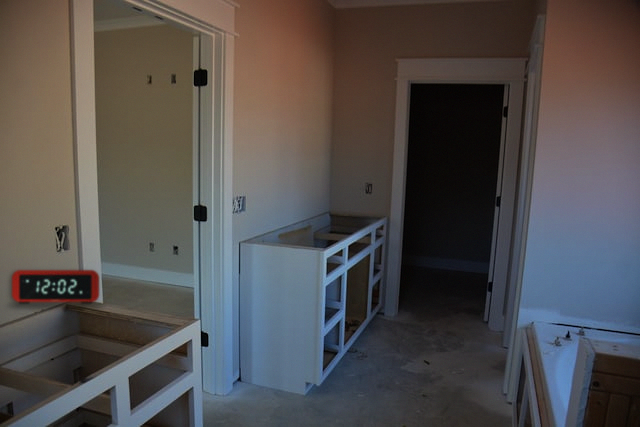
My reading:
12 h 02 min
